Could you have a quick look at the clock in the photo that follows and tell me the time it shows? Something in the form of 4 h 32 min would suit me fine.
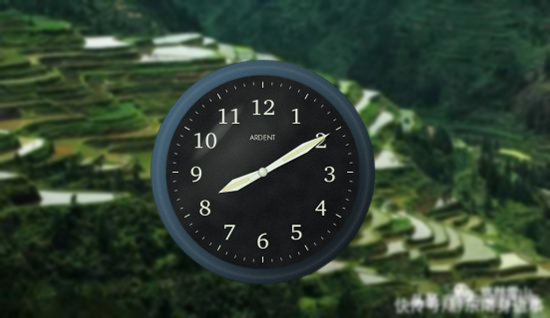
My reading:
8 h 10 min
